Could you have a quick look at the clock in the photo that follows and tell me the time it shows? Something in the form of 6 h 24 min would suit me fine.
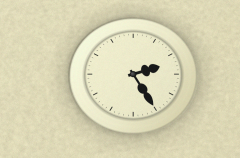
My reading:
2 h 25 min
